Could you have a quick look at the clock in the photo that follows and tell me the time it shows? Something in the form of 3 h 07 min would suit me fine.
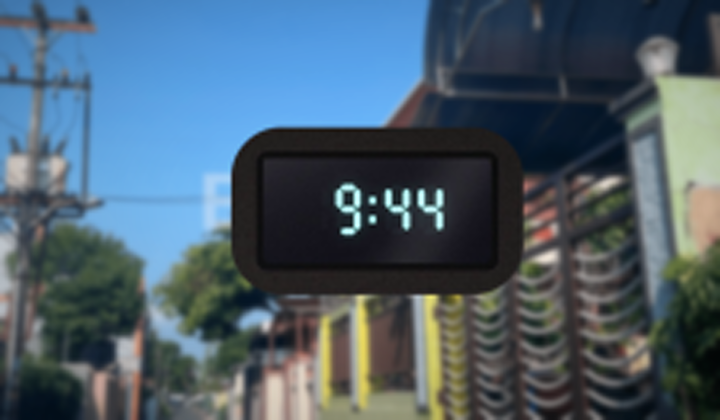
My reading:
9 h 44 min
